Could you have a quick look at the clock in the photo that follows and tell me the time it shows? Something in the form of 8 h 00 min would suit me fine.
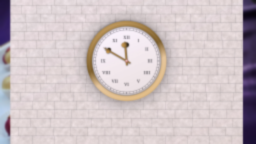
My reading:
11 h 50 min
